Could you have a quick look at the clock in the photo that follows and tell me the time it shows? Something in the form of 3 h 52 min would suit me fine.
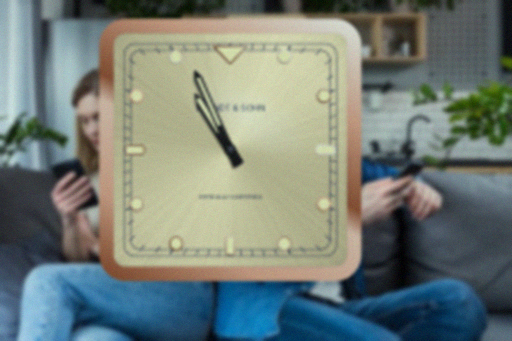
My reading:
10 h 56 min
